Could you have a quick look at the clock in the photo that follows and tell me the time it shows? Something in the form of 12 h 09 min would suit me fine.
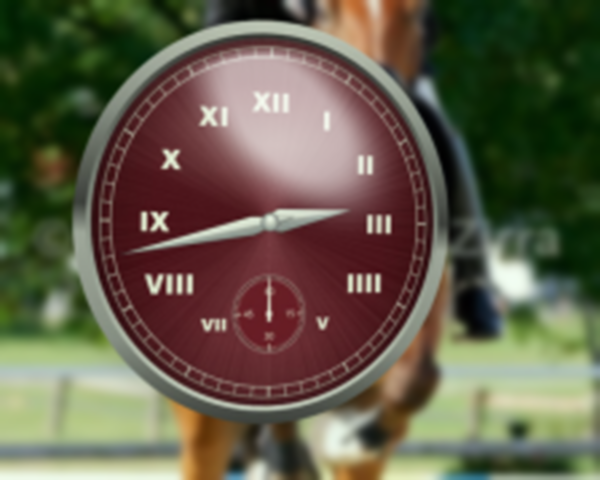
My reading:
2 h 43 min
